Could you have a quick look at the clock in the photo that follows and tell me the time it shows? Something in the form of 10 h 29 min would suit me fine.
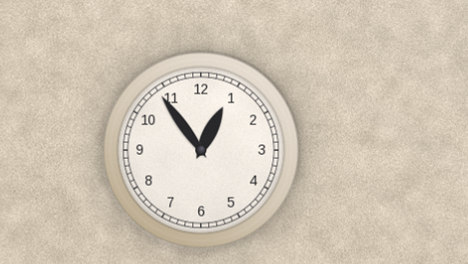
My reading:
12 h 54 min
